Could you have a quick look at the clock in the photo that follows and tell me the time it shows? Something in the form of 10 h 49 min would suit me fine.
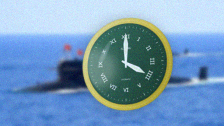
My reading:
4 h 00 min
